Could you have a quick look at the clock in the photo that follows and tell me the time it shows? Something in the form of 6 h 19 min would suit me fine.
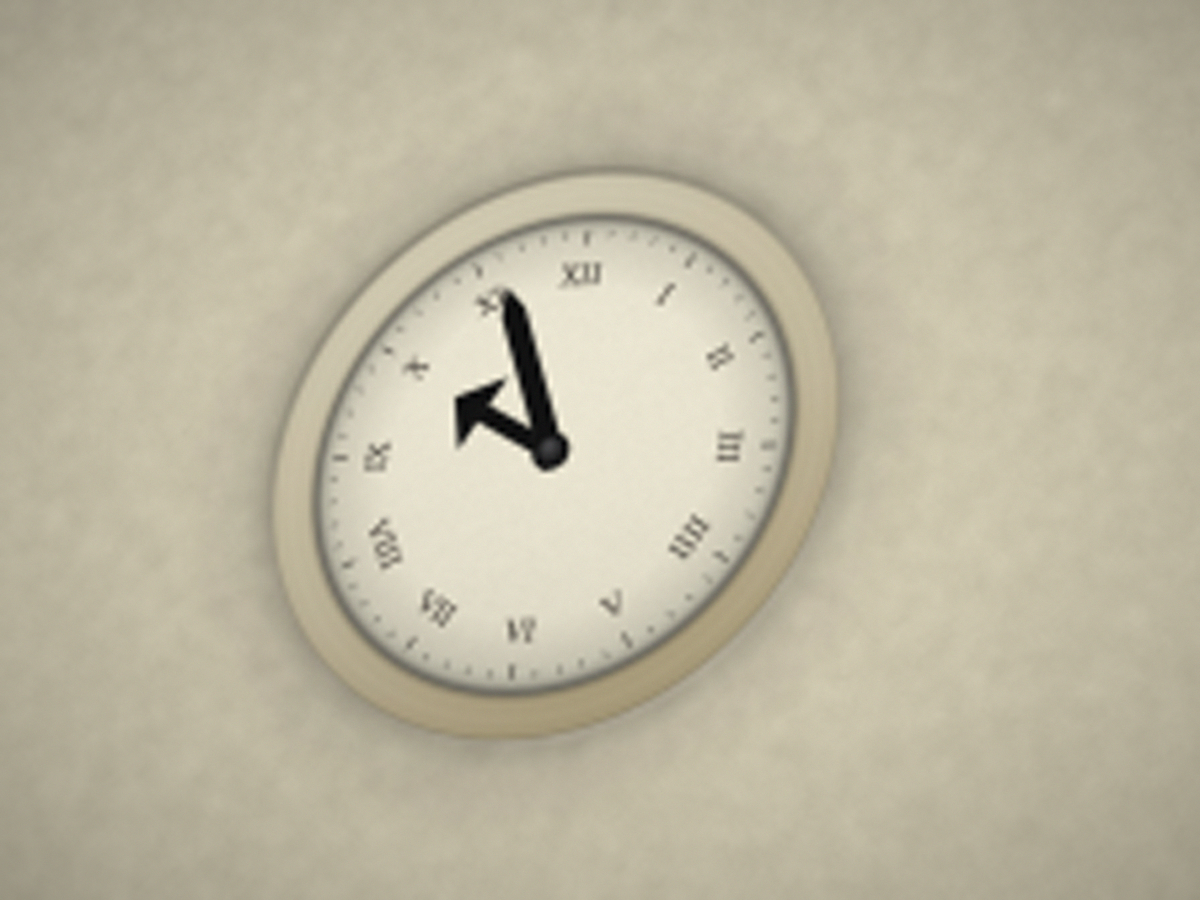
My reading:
9 h 56 min
